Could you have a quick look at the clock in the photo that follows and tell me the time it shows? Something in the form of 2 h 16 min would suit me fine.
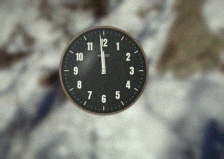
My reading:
11 h 59 min
